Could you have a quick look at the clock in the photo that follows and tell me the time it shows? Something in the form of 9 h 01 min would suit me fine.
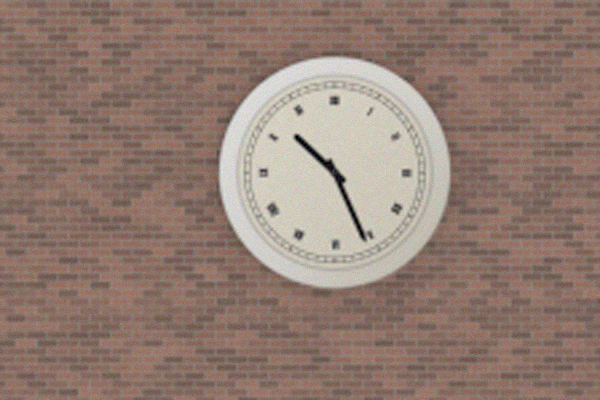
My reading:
10 h 26 min
